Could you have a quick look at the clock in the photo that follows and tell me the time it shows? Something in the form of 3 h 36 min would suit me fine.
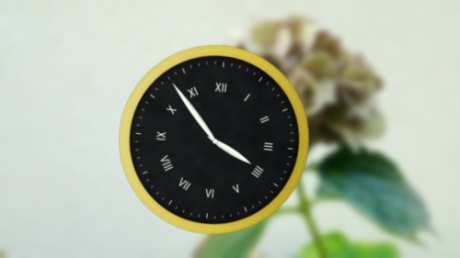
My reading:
3 h 53 min
